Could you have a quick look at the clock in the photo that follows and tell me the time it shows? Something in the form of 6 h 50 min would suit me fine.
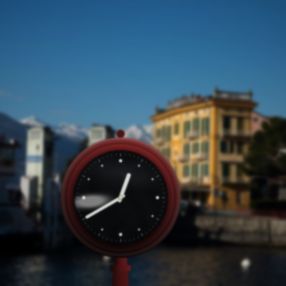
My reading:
12 h 40 min
